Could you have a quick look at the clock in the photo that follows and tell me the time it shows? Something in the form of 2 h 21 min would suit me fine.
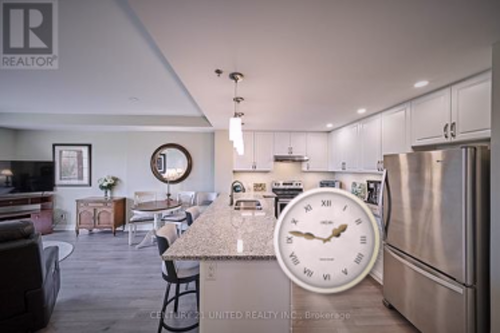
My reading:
1 h 47 min
